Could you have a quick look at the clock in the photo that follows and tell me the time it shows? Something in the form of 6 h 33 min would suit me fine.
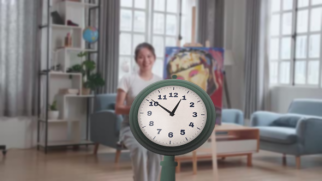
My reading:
12 h 51 min
